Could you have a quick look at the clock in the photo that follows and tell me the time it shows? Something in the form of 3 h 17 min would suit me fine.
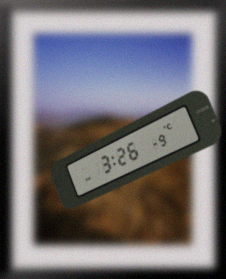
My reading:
3 h 26 min
